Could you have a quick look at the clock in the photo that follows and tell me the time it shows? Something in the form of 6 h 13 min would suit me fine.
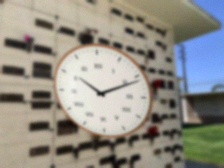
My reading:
10 h 11 min
